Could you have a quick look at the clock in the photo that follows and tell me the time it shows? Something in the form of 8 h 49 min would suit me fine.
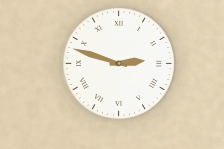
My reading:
2 h 48 min
